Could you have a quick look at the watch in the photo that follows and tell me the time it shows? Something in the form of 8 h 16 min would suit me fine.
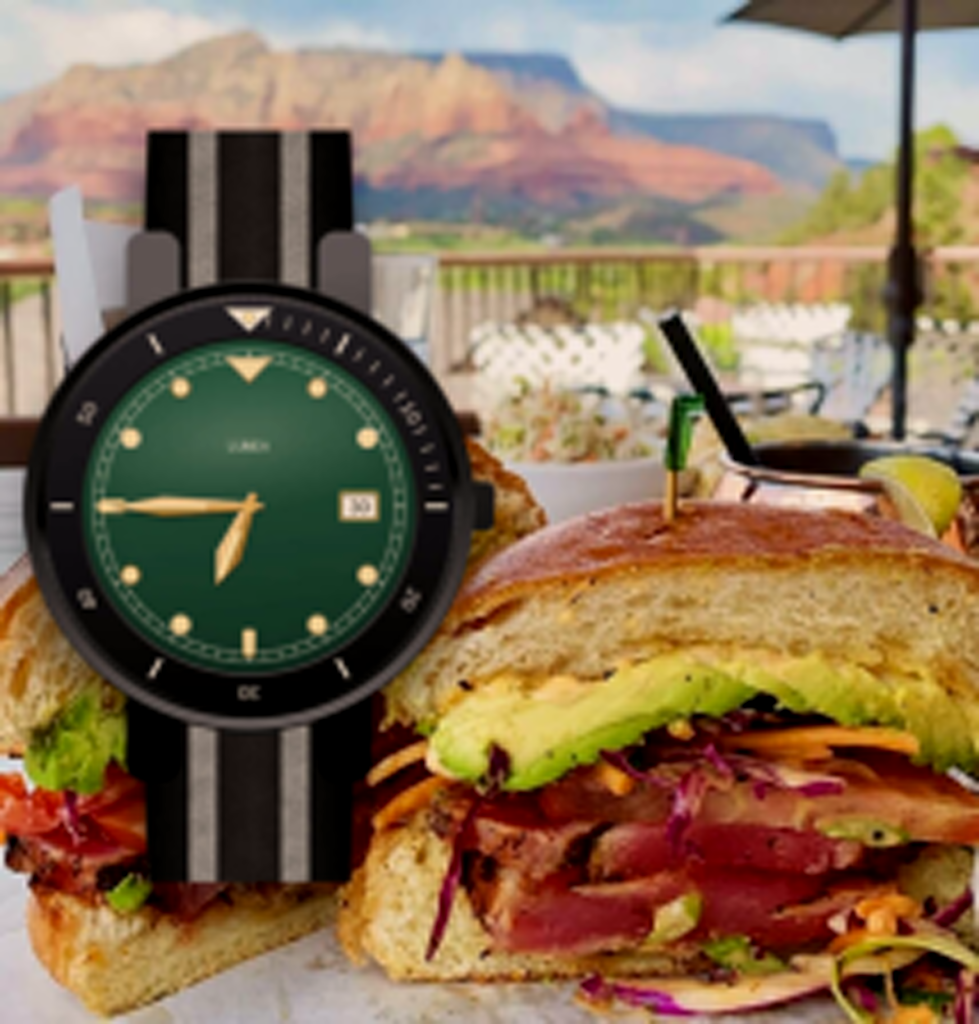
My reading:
6 h 45 min
